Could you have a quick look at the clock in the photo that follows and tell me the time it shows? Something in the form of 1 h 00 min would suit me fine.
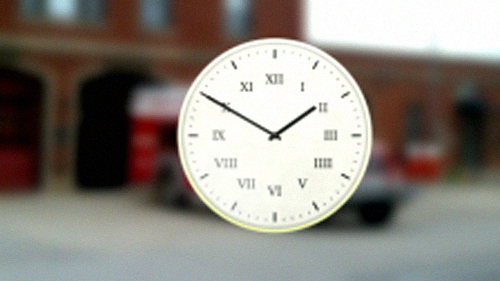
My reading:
1 h 50 min
